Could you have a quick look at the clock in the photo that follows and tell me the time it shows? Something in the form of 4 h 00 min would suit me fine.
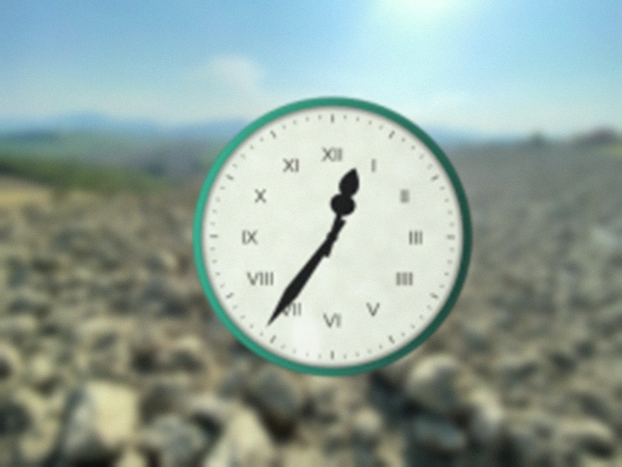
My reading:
12 h 36 min
